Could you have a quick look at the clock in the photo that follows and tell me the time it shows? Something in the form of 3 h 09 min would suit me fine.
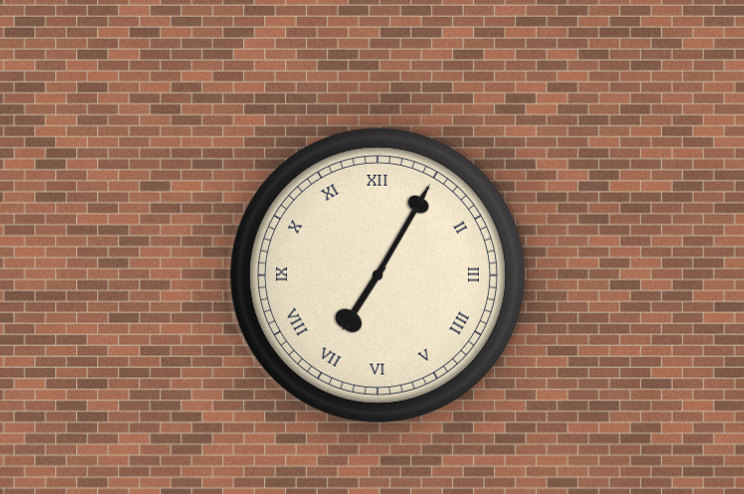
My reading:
7 h 05 min
